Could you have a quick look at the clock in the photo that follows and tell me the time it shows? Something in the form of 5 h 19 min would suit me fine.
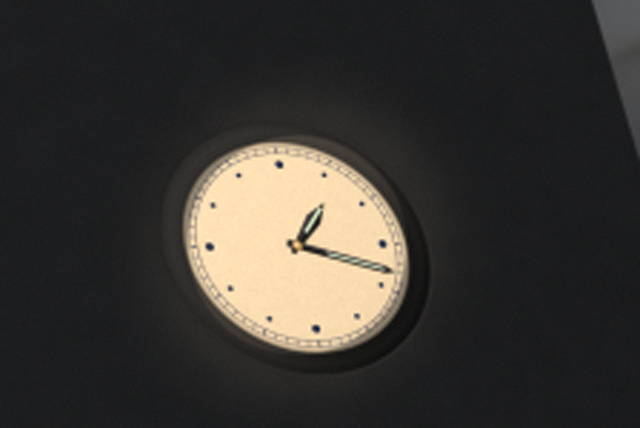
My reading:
1 h 18 min
